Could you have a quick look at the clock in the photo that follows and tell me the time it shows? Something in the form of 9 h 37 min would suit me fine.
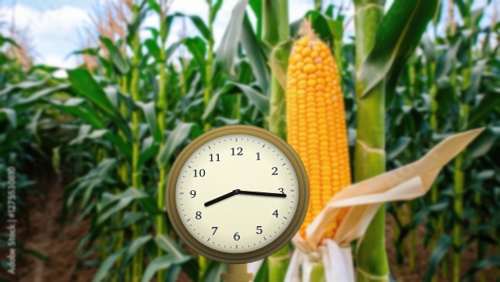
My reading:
8 h 16 min
